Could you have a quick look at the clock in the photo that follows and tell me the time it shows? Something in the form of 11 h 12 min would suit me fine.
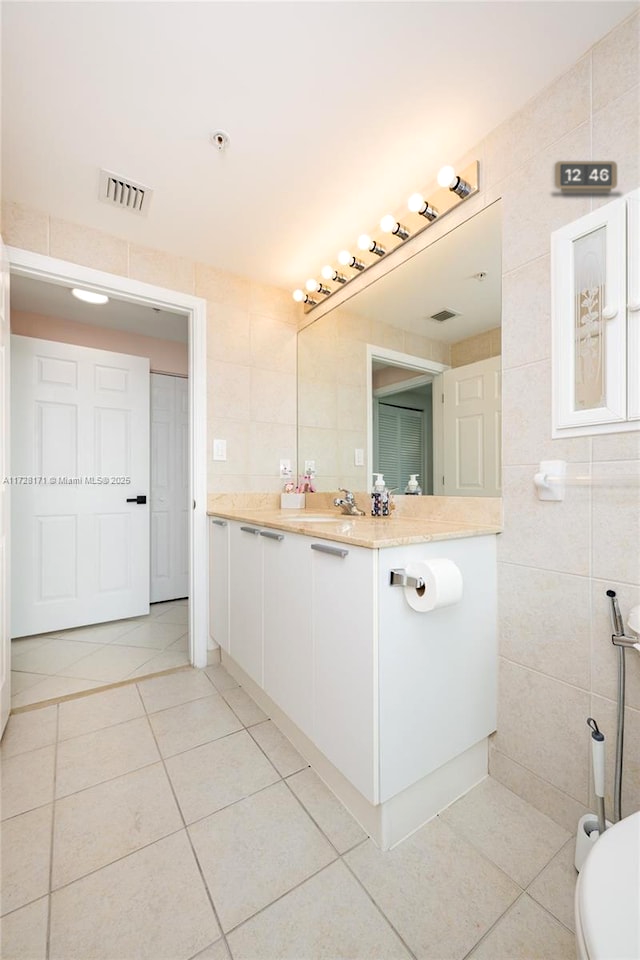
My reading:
12 h 46 min
